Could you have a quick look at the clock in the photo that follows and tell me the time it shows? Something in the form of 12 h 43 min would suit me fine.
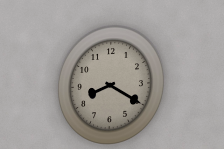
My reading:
8 h 20 min
